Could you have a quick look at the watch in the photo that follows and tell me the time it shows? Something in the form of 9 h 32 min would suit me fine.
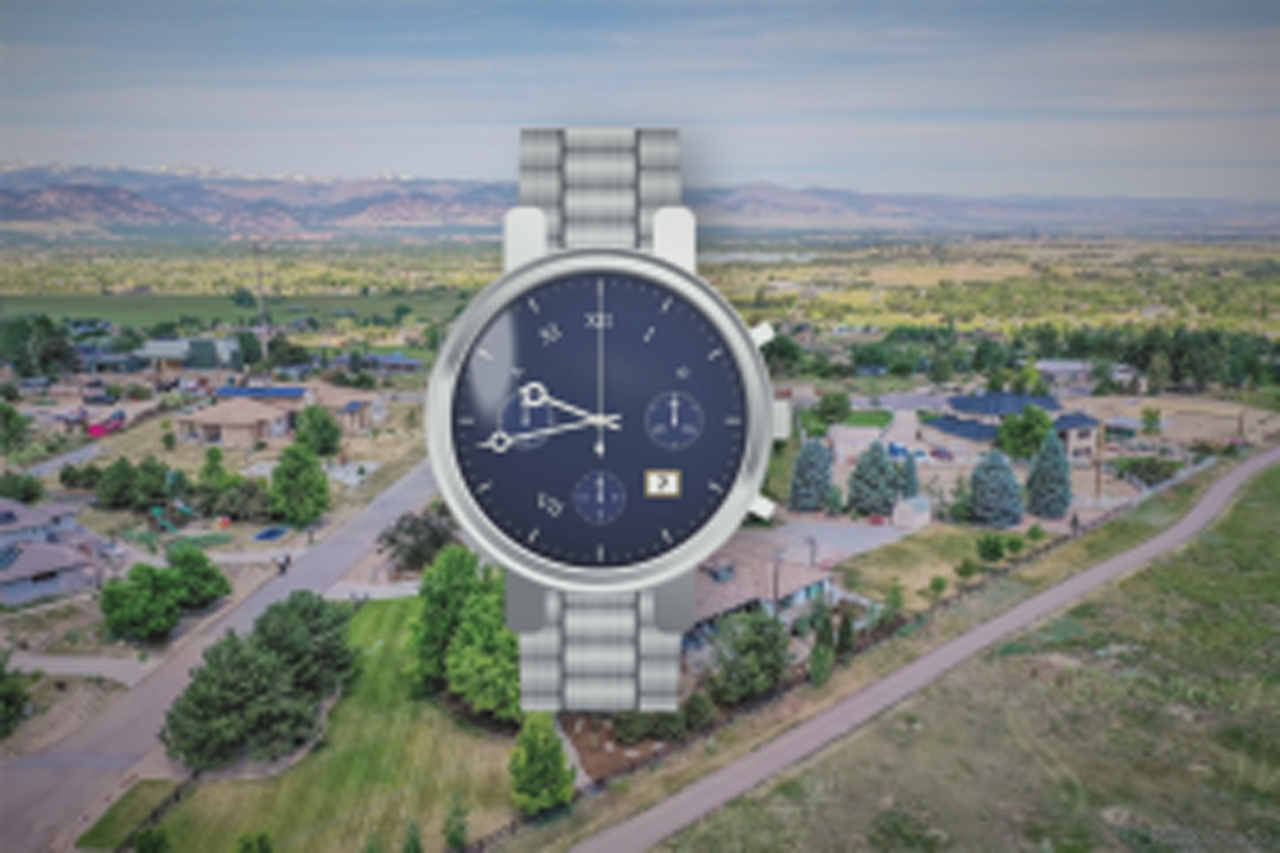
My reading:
9 h 43 min
